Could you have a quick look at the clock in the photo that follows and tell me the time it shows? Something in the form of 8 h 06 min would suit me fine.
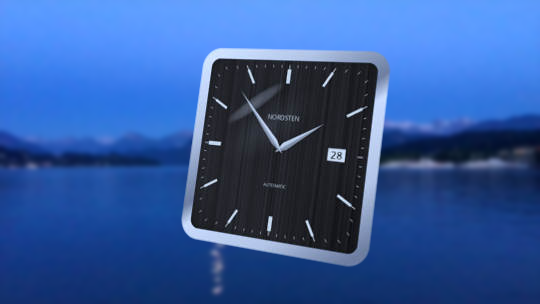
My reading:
1 h 53 min
